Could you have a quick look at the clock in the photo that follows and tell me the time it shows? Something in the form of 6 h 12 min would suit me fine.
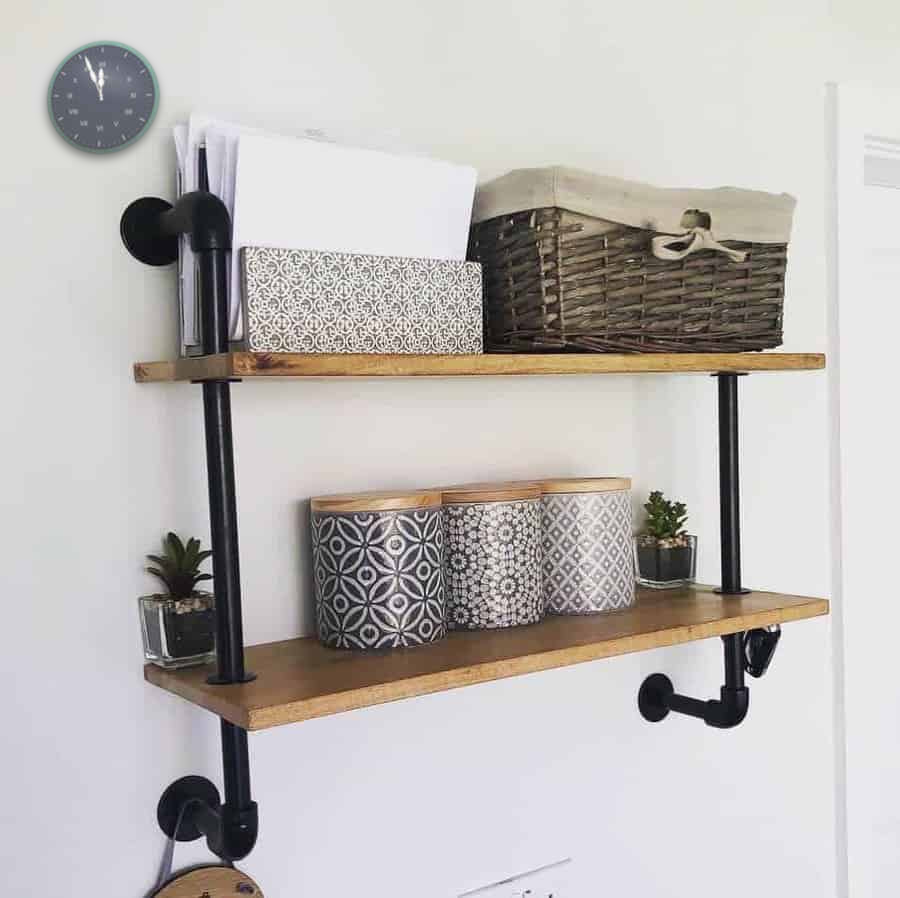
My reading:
11 h 56 min
